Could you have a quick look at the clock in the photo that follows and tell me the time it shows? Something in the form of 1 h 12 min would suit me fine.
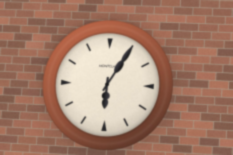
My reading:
6 h 05 min
